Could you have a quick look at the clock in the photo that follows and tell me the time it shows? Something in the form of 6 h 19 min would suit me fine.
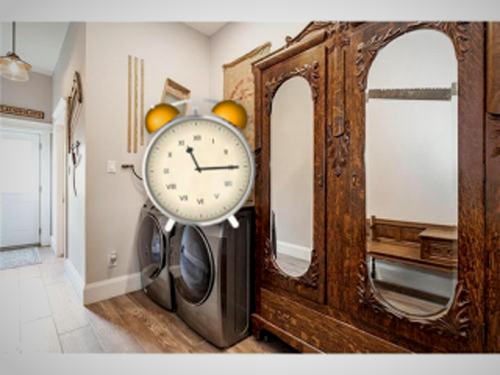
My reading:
11 h 15 min
